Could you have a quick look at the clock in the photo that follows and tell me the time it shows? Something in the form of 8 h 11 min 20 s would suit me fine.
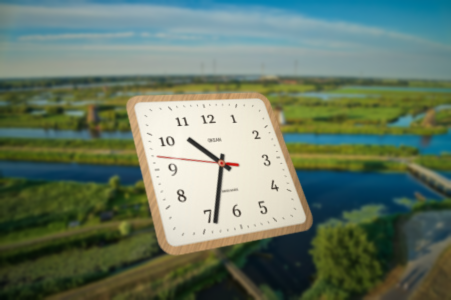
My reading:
10 h 33 min 47 s
